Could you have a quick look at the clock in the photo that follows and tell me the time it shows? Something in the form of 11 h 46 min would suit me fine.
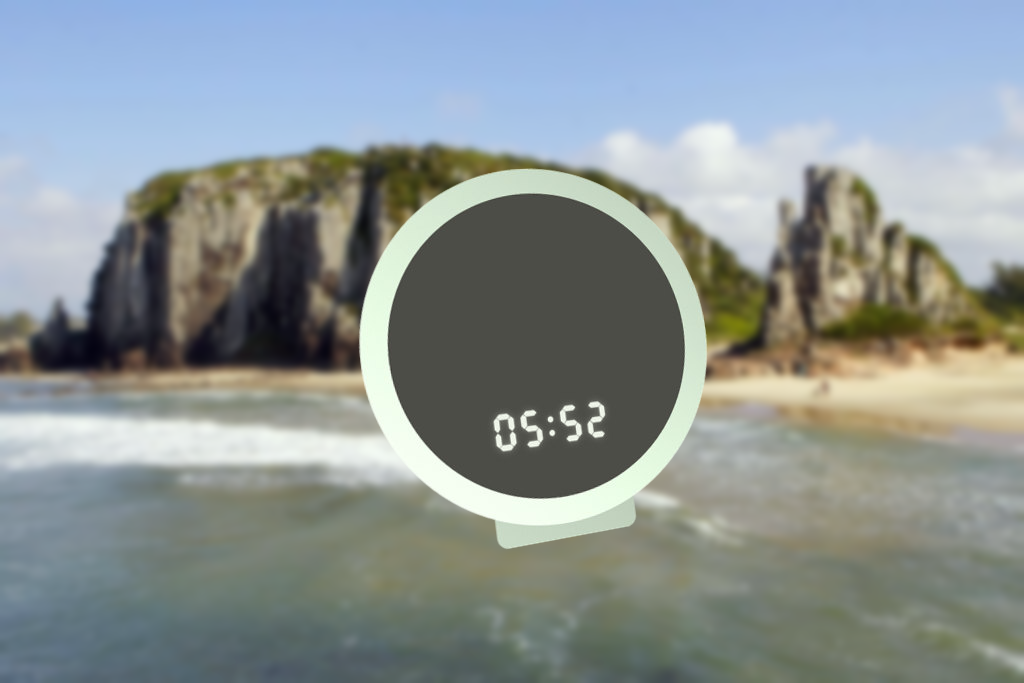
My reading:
5 h 52 min
